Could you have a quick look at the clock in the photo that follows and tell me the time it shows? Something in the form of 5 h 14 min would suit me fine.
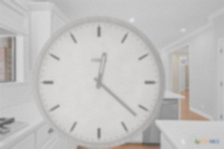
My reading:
12 h 22 min
